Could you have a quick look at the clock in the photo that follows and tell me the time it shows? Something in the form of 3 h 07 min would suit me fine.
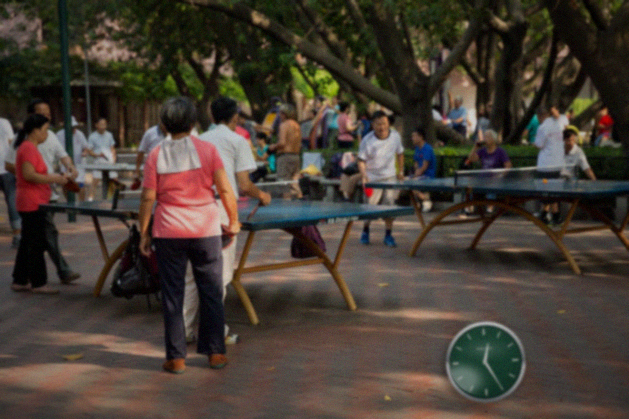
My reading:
12 h 25 min
